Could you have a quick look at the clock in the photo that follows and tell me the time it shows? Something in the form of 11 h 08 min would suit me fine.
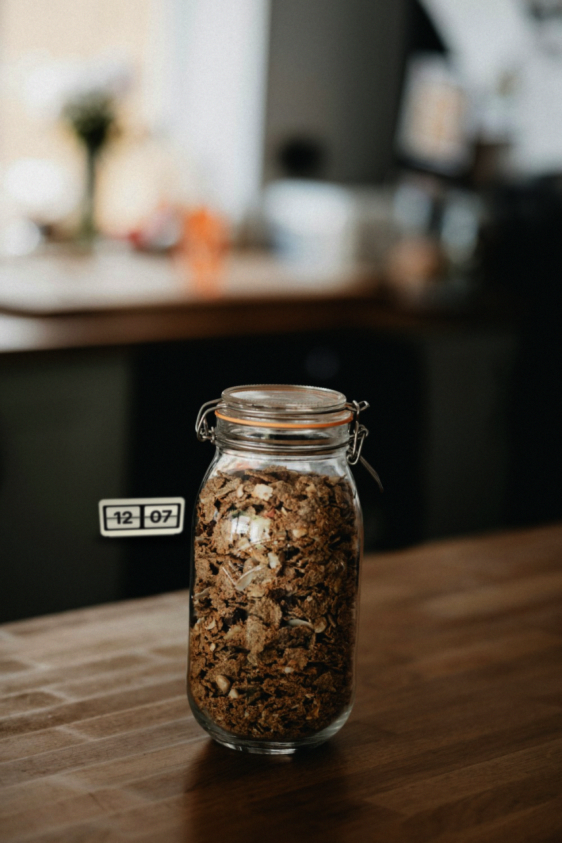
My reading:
12 h 07 min
